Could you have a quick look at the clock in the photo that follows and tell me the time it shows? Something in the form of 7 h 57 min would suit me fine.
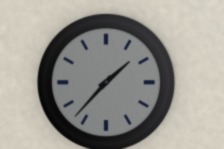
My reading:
1 h 37 min
